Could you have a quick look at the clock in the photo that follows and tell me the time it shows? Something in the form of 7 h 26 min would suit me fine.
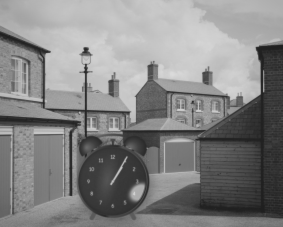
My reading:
1 h 05 min
